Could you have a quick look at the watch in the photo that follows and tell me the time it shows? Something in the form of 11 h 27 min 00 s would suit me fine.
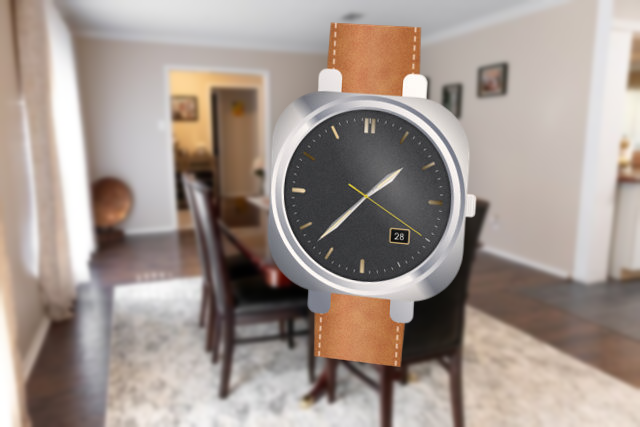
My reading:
1 h 37 min 20 s
